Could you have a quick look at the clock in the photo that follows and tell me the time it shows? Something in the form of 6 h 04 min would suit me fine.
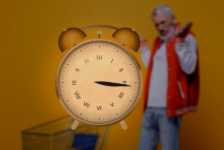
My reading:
3 h 16 min
